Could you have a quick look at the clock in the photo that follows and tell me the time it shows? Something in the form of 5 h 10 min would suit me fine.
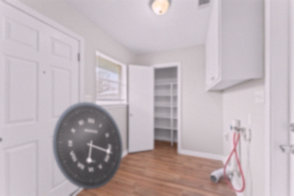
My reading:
6 h 17 min
